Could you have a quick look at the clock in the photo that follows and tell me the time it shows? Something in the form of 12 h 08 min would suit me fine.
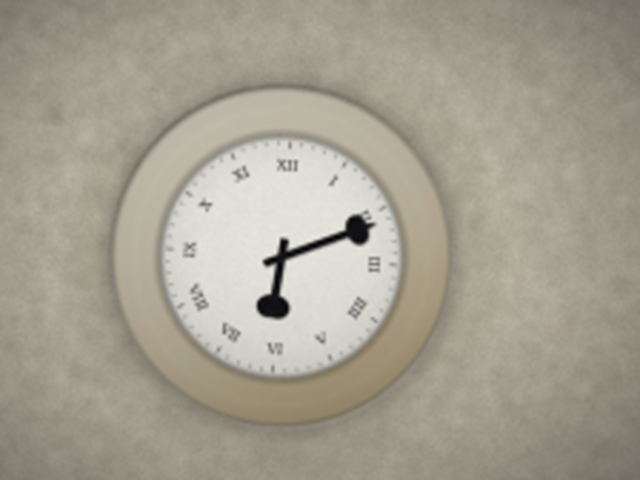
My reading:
6 h 11 min
